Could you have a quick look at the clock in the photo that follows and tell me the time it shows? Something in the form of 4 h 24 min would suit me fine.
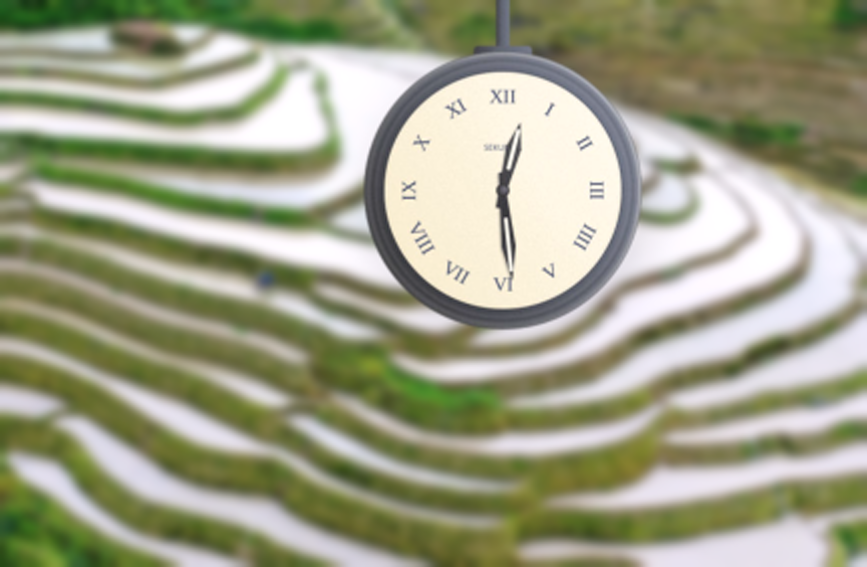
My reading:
12 h 29 min
